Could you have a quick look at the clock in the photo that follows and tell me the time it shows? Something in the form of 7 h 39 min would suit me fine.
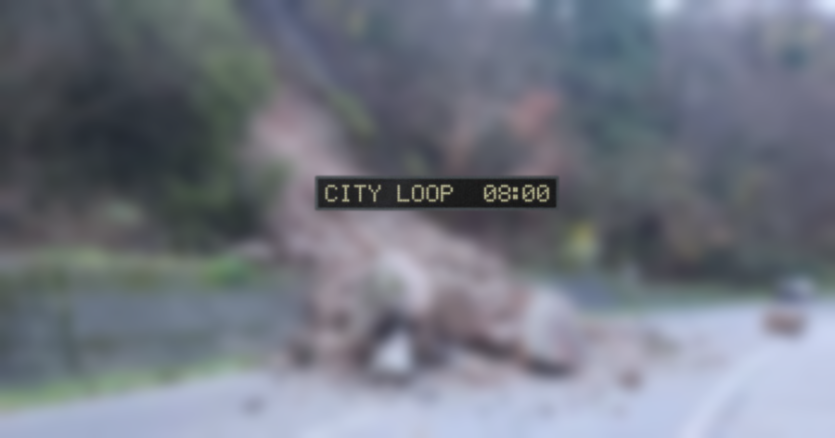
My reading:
8 h 00 min
